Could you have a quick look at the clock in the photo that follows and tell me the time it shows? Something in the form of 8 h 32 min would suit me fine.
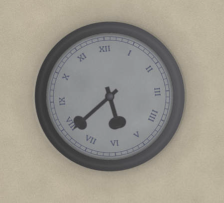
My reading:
5 h 39 min
